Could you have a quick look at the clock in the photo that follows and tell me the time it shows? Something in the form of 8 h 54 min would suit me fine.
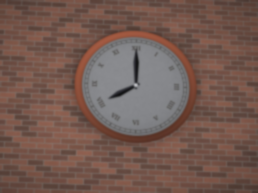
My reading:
8 h 00 min
